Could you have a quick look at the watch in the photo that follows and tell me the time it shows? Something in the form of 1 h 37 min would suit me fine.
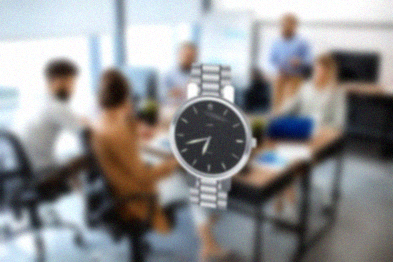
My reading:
6 h 42 min
